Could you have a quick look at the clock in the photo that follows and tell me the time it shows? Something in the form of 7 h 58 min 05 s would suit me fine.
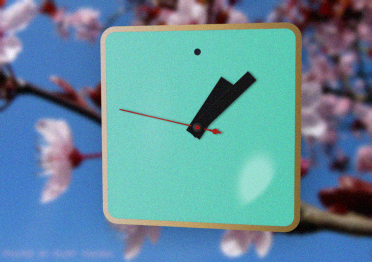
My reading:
1 h 07 min 47 s
